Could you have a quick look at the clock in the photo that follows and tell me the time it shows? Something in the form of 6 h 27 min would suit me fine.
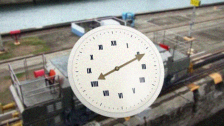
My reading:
8 h 11 min
